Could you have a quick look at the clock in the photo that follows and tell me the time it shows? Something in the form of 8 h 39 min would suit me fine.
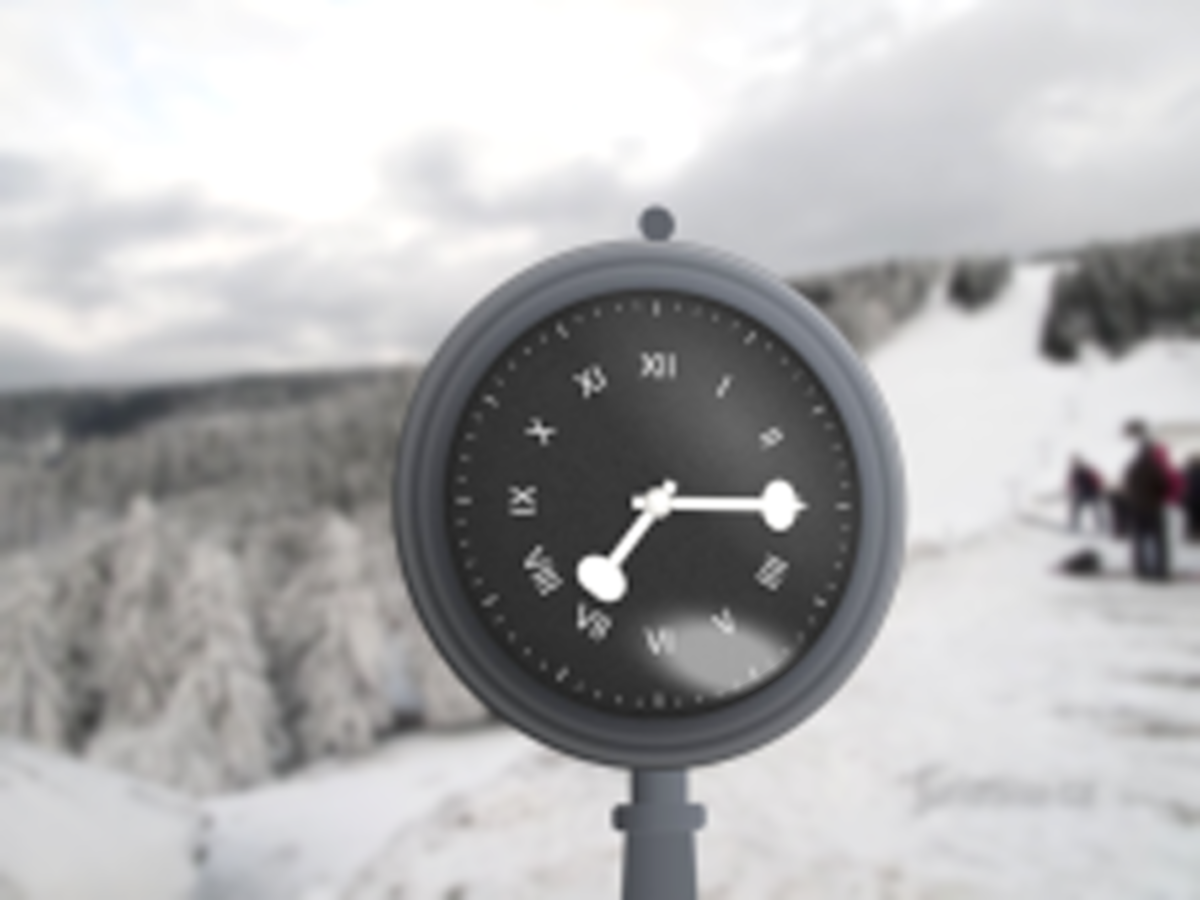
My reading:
7 h 15 min
